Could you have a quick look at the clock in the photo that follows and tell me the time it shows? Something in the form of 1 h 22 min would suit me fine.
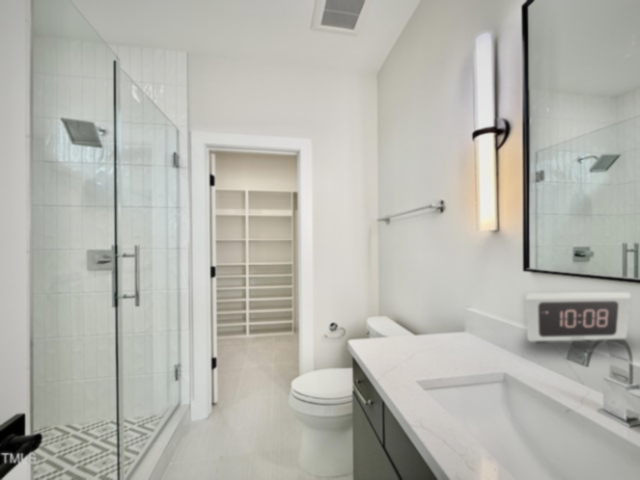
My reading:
10 h 08 min
